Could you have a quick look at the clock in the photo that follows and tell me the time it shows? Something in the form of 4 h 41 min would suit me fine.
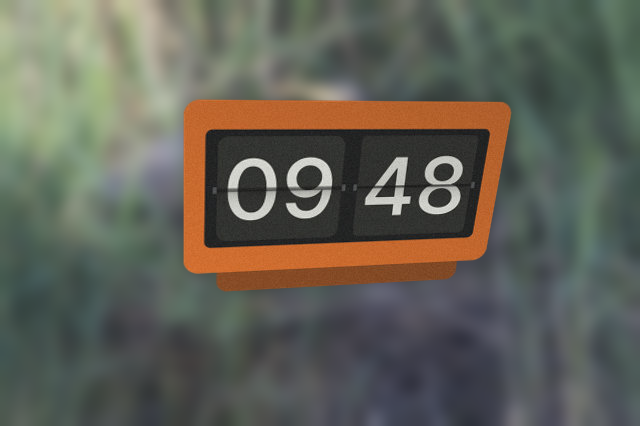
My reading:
9 h 48 min
